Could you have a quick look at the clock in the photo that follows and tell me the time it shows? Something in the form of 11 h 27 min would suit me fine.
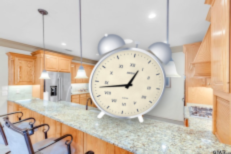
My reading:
12 h 43 min
